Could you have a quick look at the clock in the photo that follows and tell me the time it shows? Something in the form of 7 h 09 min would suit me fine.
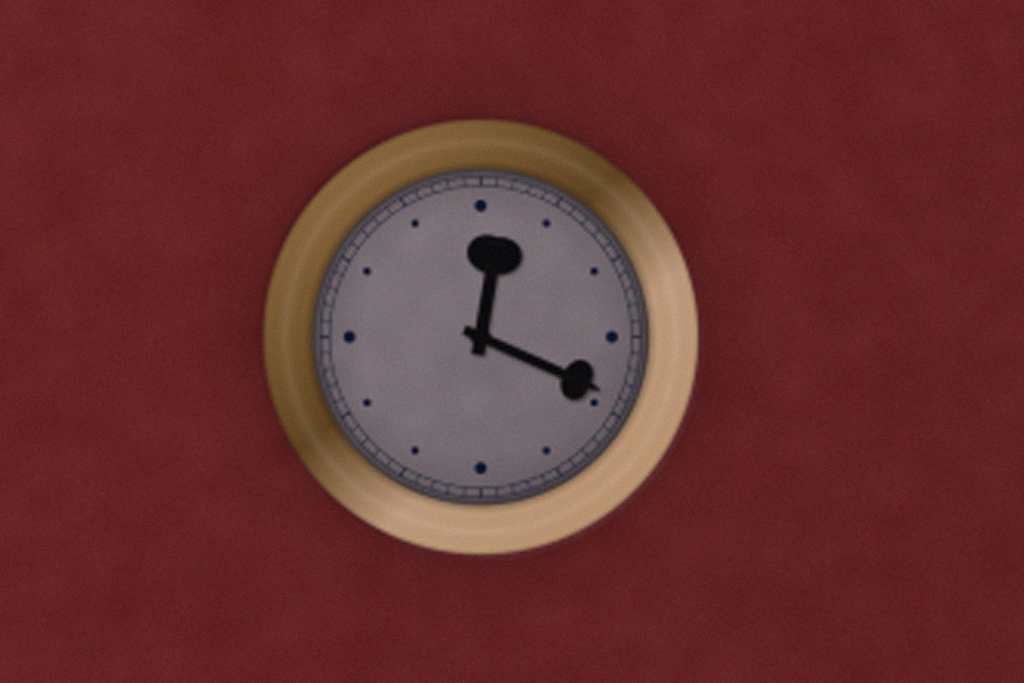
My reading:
12 h 19 min
